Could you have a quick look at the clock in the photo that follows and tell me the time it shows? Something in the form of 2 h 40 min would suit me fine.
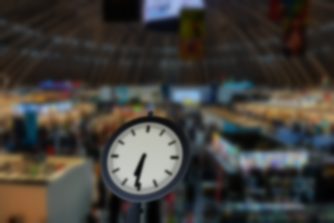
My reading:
6 h 31 min
